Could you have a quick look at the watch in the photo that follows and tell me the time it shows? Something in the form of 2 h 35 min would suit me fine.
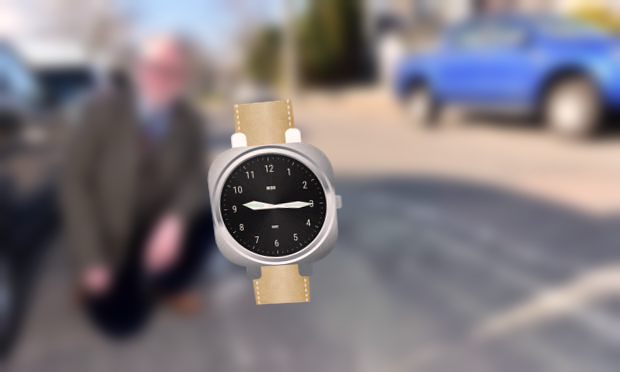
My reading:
9 h 15 min
